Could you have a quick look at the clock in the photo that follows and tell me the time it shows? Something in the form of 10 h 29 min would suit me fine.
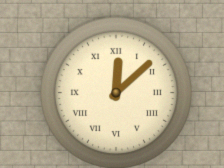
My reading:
12 h 08 min
